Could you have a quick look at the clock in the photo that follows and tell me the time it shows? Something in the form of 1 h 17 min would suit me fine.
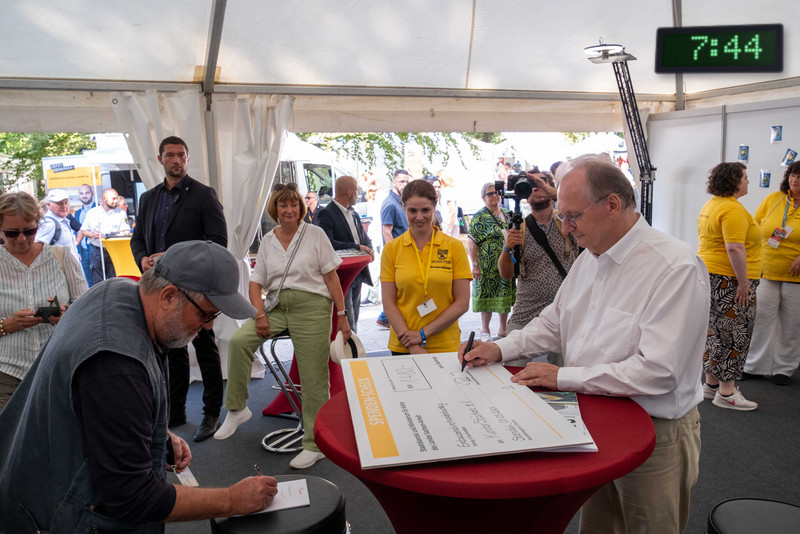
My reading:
7 h 44 min
